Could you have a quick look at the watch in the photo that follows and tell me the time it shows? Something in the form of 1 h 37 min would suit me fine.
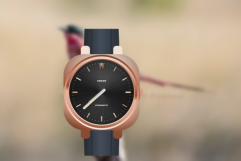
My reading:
7 h 38 min
